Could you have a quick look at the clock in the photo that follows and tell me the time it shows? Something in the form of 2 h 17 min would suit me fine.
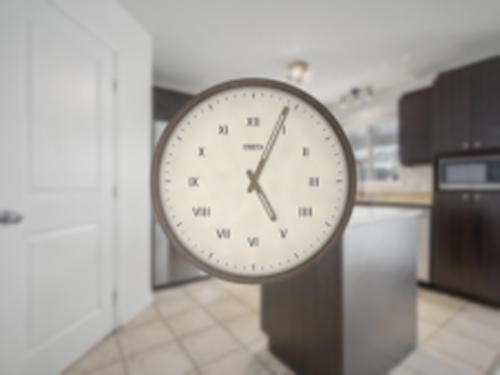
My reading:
5 h 04 min
